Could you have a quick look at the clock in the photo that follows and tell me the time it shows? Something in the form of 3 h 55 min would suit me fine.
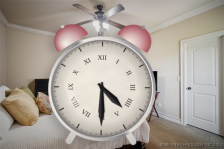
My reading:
4 h 30 min
